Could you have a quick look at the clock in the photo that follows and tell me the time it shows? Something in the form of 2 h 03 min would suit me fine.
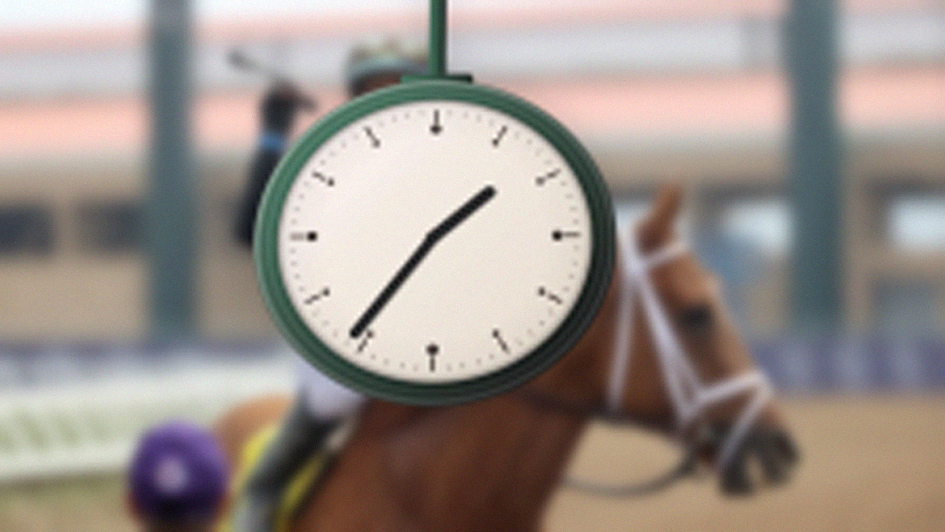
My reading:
1 h 36 min
